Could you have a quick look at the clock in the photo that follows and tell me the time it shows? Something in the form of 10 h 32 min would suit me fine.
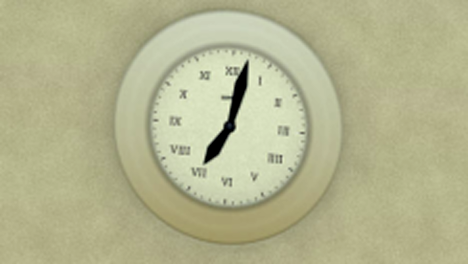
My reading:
7 h 02 min
